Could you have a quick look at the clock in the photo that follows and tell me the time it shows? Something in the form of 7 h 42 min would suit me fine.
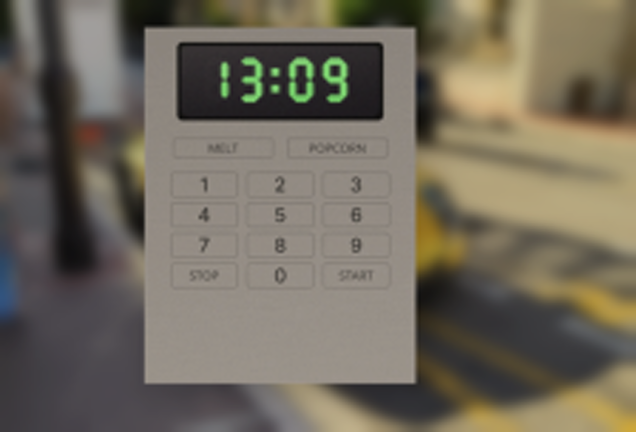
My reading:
13 h 09 min
